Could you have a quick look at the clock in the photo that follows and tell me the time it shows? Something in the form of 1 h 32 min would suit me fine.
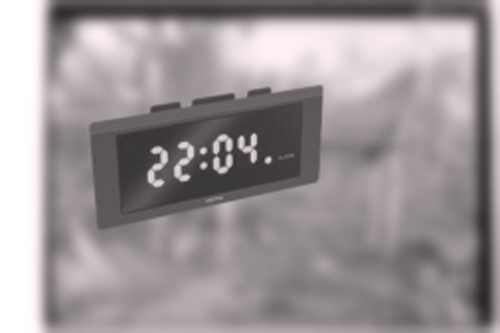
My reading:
22 h 04 min
